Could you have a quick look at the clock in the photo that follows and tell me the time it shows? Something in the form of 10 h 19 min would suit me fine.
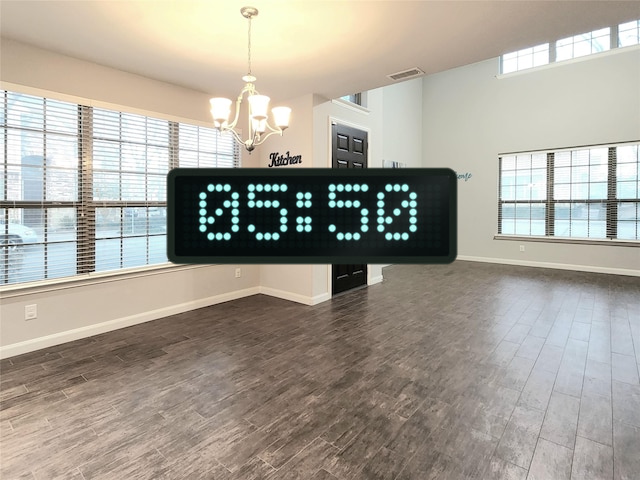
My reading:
5 h 50 min
